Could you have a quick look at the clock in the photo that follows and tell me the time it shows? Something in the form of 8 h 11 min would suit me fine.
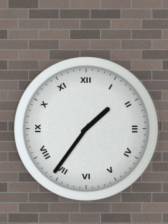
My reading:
1 h 36 min
